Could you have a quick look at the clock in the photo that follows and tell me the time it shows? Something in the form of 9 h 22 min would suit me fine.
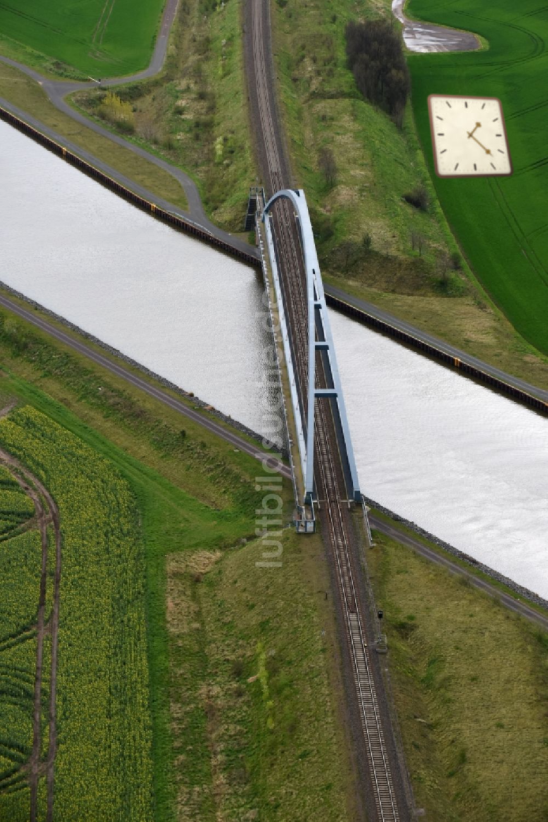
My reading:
1 h 23 min
